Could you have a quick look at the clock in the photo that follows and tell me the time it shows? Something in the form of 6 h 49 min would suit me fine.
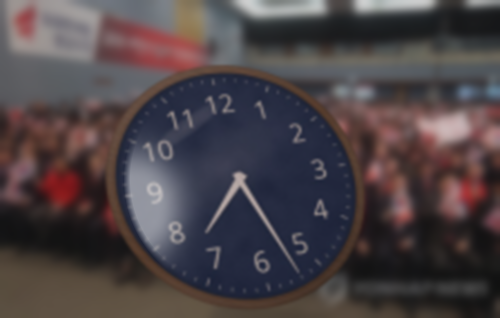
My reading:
7 h 27 min
